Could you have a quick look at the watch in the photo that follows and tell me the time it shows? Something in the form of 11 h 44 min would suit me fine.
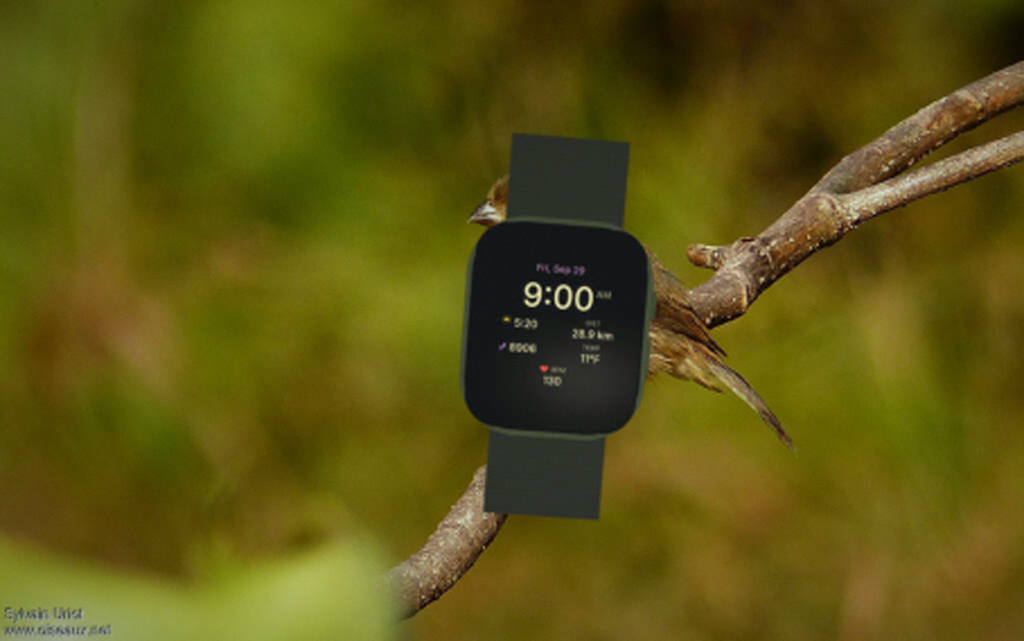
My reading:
9 h 00 min
